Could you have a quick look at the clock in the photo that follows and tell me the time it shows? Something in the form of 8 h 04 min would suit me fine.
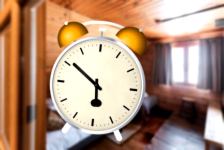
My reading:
5 h 51 min
